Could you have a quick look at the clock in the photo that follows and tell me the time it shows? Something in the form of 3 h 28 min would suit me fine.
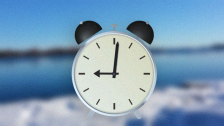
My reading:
9 h 01 min
